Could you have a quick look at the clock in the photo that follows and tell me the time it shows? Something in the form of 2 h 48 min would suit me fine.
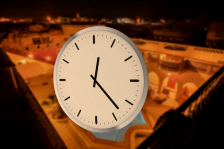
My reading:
12 h 23 min
